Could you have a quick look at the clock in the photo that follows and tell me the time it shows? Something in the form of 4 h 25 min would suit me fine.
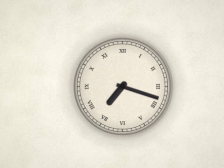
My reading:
7 h 18 min
